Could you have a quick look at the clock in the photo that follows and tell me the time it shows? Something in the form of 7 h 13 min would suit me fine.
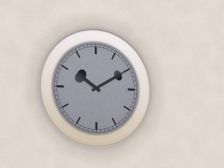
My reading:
10 h 10 min
